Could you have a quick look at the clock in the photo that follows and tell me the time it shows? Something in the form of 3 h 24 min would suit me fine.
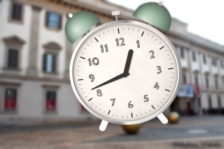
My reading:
12 h 42 min
